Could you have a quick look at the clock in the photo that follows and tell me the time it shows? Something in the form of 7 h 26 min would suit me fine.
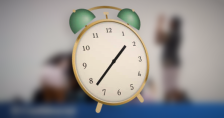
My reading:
1 h 38 min
